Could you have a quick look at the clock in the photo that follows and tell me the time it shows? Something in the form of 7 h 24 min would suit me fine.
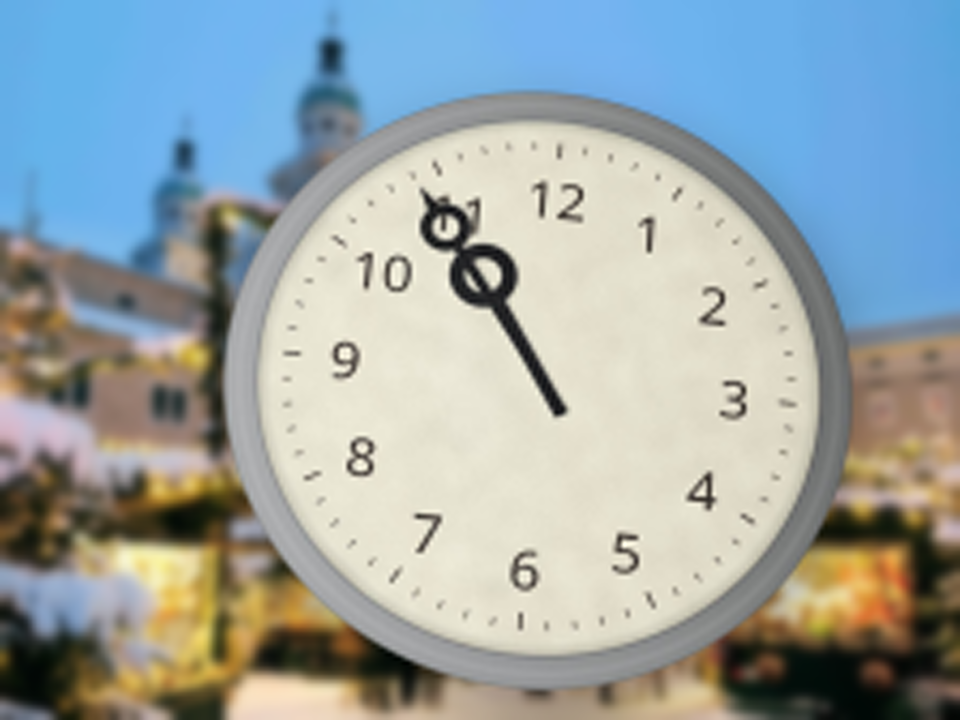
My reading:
10 h 54 min
